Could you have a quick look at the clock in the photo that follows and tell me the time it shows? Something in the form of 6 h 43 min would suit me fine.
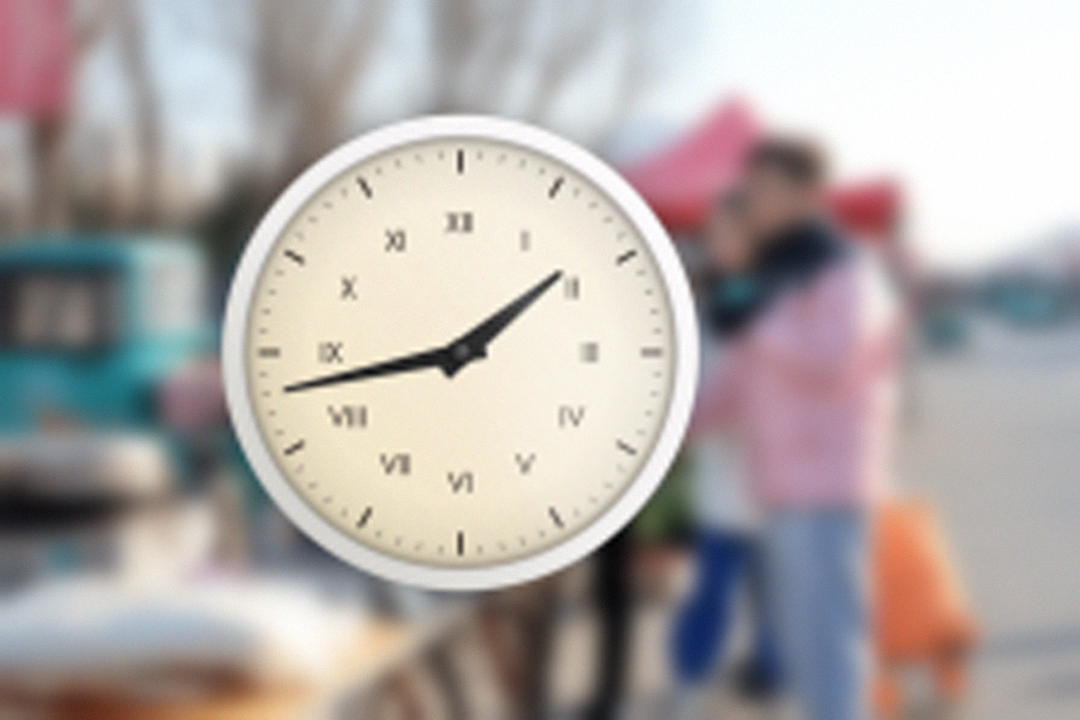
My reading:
1 h 43 min
